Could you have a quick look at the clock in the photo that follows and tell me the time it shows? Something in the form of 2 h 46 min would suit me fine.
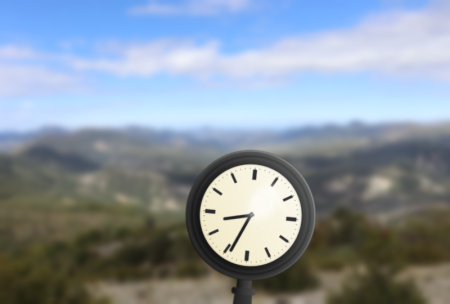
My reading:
8 h 34 min
